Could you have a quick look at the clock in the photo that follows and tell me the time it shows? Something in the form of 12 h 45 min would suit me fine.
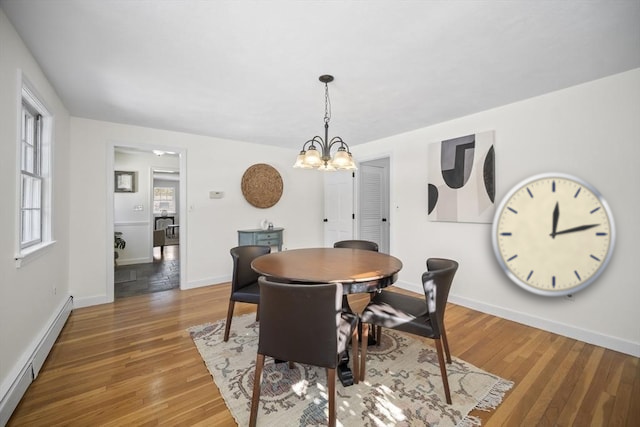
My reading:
12 h 13 min
